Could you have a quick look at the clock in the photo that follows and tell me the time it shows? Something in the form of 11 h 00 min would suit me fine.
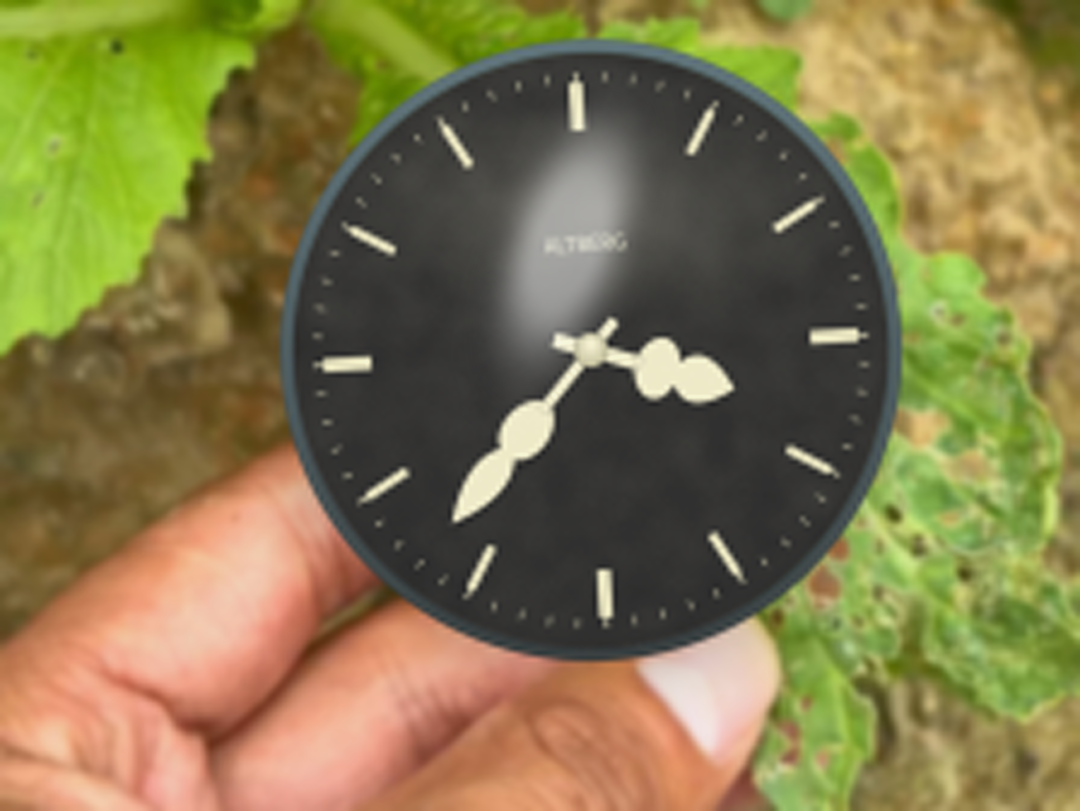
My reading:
3 h 37 min
